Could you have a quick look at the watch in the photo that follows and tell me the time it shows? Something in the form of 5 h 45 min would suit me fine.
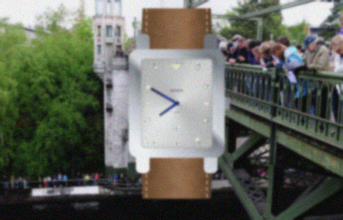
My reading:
7 h 50 min
